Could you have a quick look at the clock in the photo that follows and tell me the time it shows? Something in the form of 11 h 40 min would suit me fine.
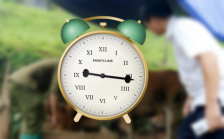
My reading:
9 h 16 min
